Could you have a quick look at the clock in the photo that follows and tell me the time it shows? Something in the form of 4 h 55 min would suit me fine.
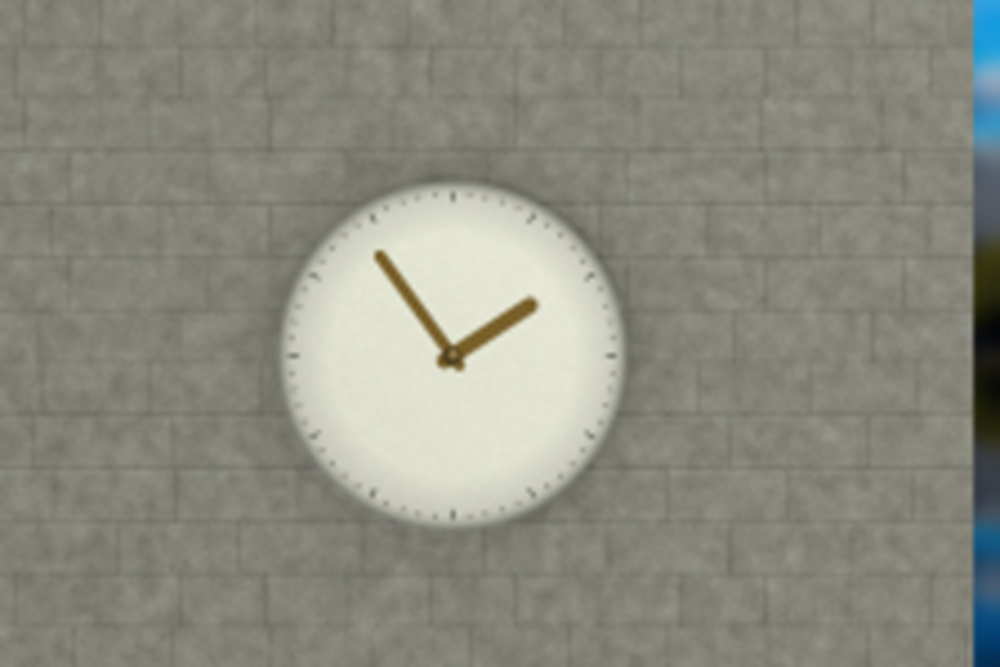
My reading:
1 h 54 min
